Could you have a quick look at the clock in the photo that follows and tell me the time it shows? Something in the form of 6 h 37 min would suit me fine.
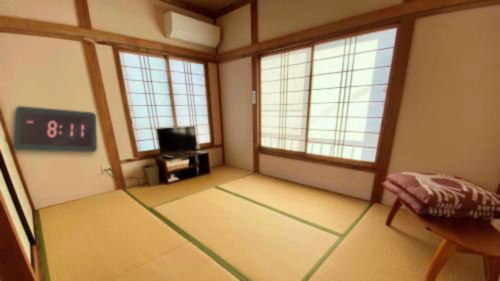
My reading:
8 h 11 min
